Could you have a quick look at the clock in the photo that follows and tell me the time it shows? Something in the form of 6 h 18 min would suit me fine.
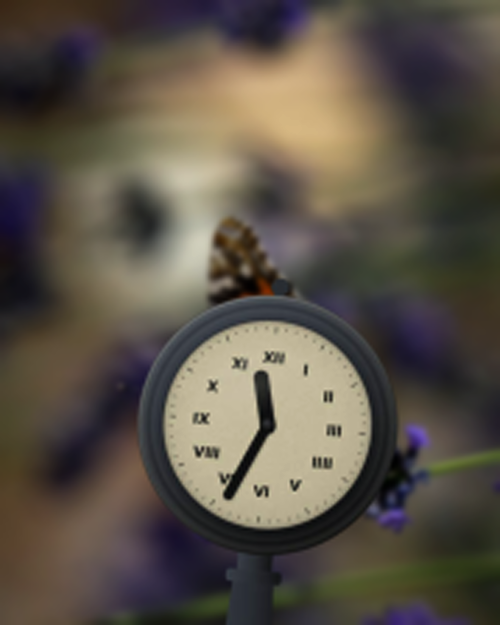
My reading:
11 h 34 min
